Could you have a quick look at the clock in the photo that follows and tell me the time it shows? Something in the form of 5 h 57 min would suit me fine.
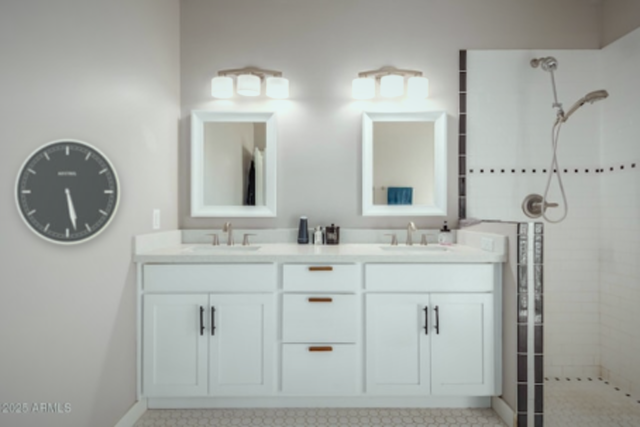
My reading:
5 h 28 min
